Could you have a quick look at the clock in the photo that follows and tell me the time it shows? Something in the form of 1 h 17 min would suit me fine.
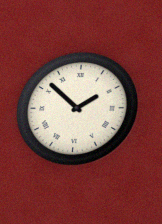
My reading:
1 h 52 min
